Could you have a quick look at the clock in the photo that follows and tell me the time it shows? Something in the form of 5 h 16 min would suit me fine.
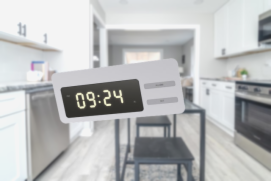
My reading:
9 h 24 min
